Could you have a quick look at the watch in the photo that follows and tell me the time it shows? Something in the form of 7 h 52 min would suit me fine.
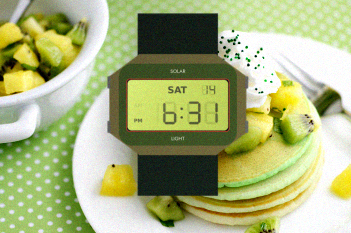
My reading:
6 h 31 min
